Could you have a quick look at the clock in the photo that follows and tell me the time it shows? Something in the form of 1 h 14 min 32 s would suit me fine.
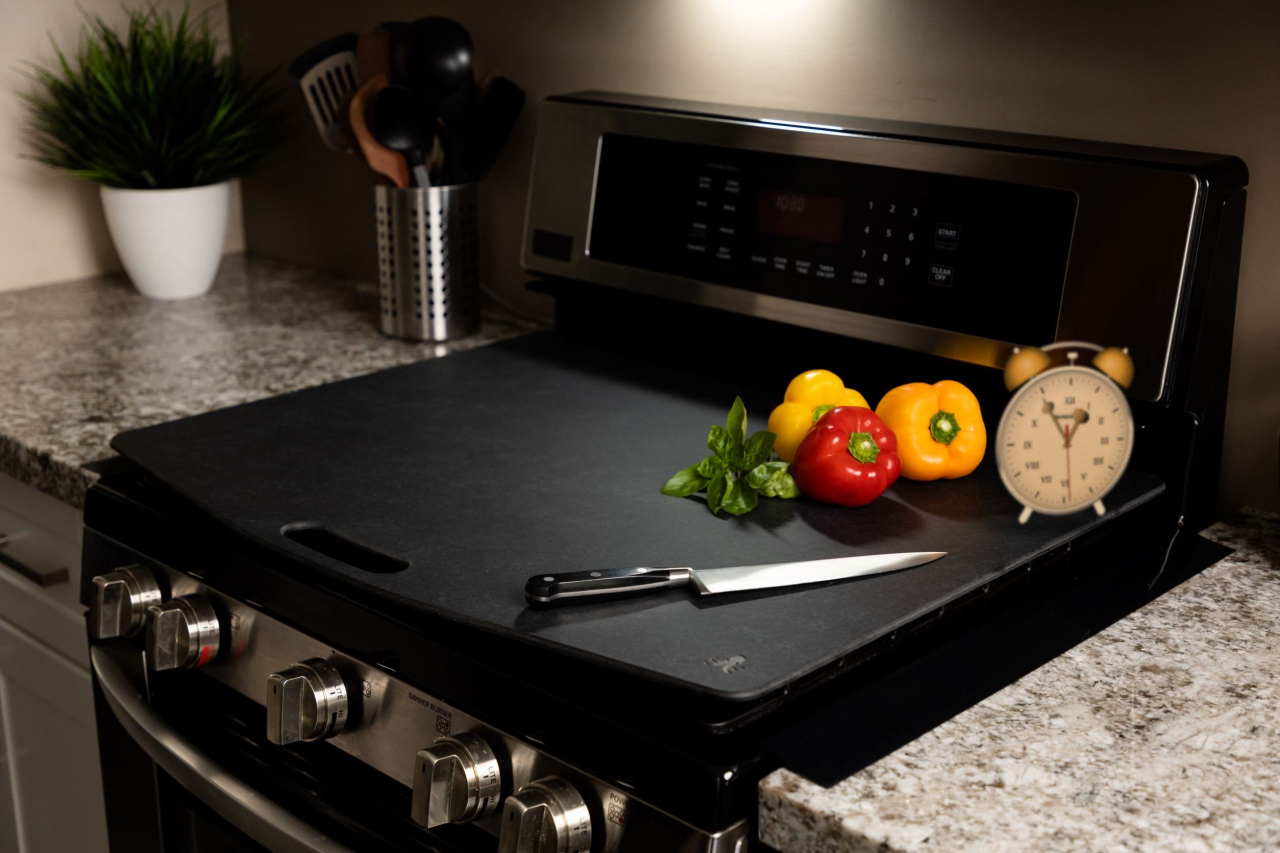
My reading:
12 h 54 min 29 s
